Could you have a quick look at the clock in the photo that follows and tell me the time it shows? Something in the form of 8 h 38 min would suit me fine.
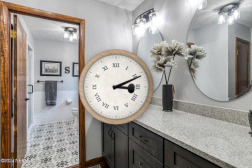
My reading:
3 h 11 min
